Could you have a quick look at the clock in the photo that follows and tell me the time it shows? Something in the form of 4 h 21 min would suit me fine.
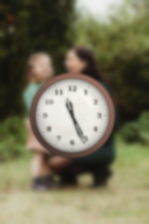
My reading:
11 h 26 min
